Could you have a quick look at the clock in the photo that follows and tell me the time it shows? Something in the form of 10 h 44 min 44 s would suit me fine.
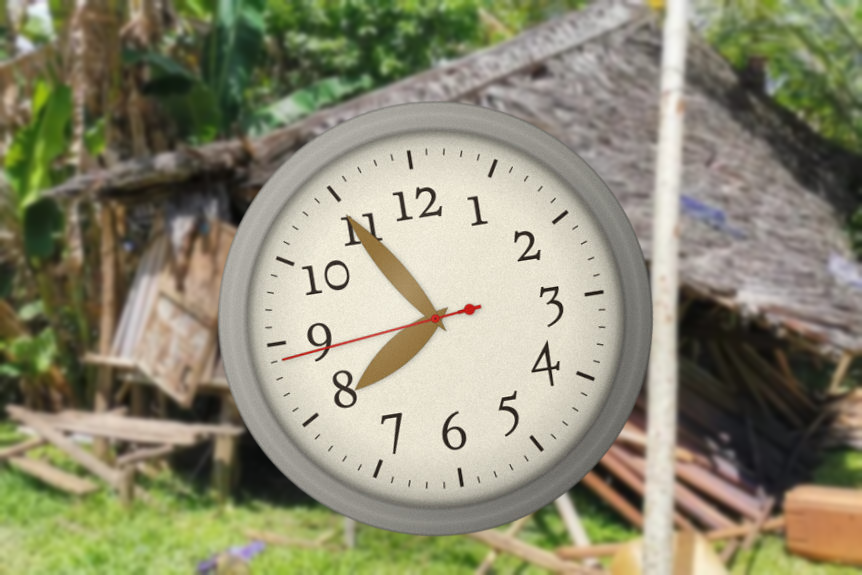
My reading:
7 h 54 min 44 s
